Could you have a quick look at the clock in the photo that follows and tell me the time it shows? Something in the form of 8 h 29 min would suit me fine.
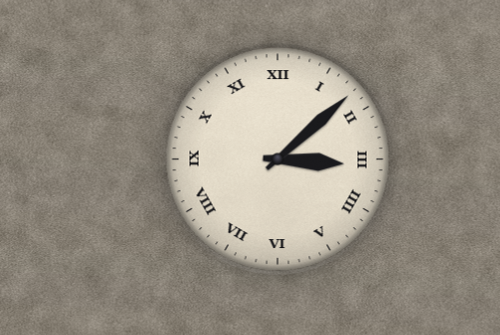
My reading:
3 h 08 min
